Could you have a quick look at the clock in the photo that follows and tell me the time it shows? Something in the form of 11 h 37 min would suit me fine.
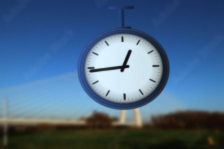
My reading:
12 h 44 min
